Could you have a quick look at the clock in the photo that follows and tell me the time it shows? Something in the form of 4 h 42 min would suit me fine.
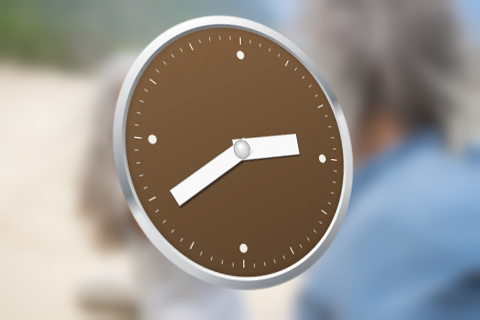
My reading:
2 h 39 min
